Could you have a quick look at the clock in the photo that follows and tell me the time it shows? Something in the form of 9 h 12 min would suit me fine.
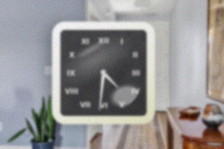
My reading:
4 h 31 min
